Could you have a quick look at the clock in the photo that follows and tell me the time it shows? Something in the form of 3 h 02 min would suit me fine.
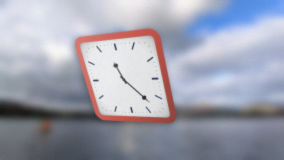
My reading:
11 h 23 min
